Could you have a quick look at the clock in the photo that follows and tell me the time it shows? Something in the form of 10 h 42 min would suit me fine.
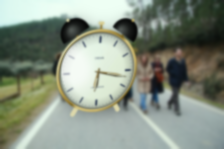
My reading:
6 h 17 min
